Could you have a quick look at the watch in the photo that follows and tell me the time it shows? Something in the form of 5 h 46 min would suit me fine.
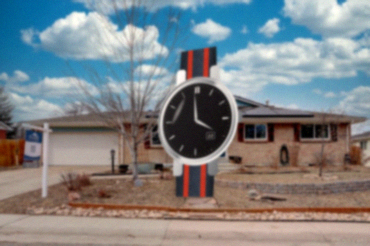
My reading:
3 h 59 min
